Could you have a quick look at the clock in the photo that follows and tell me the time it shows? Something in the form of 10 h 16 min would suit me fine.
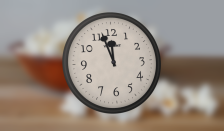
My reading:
11 h 57 min
